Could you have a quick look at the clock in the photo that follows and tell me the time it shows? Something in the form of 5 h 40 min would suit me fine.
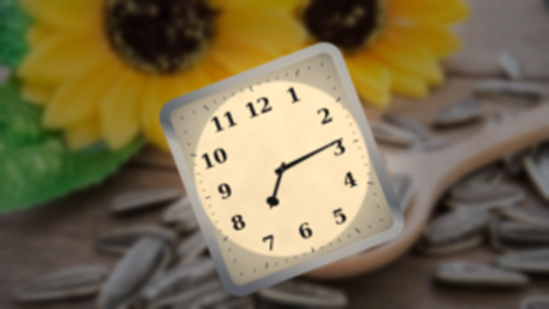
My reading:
7 h 14 min
